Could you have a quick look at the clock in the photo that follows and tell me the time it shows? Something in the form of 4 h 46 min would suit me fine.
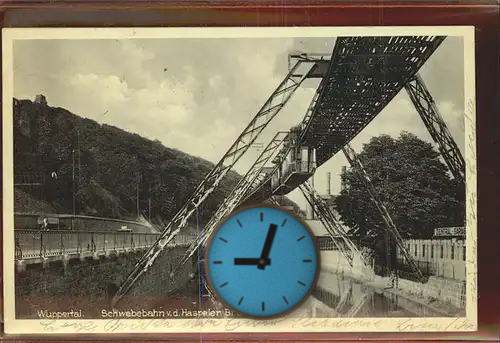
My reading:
9 h 03 min
